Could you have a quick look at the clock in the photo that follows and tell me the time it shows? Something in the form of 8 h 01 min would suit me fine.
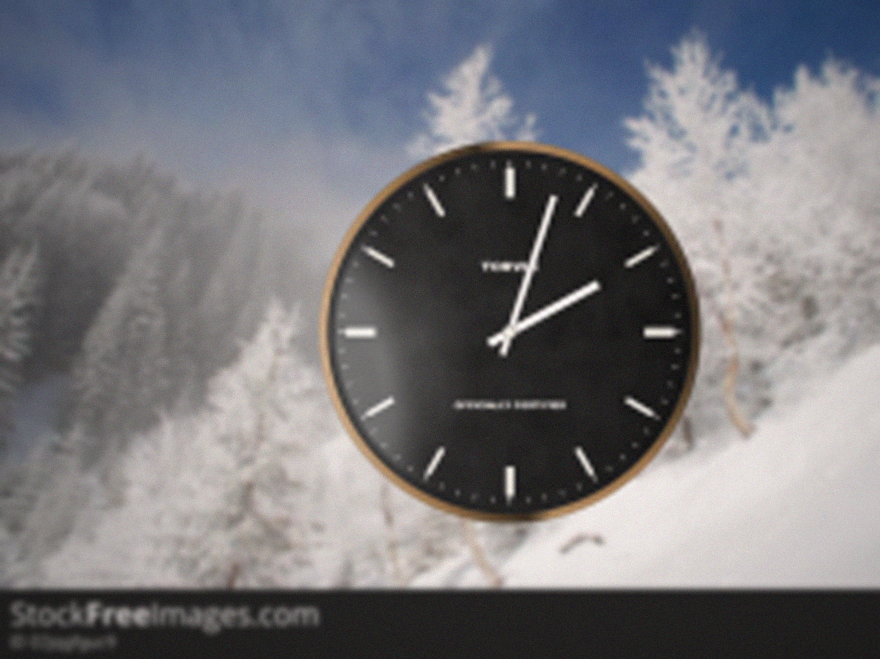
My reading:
2 h 03 min
